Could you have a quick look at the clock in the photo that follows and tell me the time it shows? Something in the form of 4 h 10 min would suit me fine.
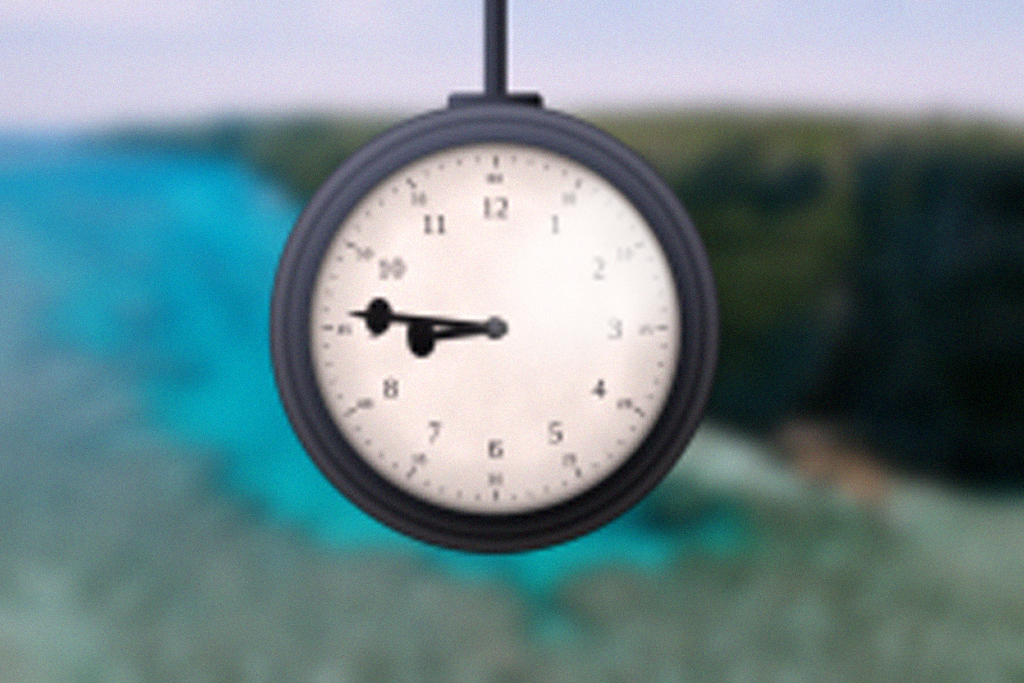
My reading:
8 h 46 min
